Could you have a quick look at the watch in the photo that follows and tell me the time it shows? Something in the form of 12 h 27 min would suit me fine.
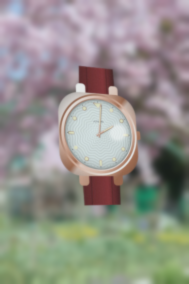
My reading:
2 h 01 min
